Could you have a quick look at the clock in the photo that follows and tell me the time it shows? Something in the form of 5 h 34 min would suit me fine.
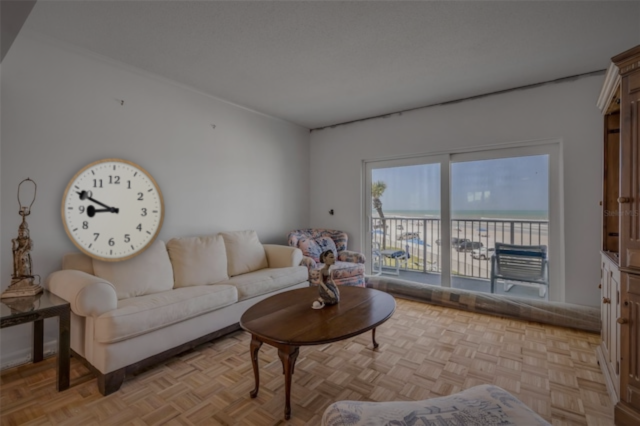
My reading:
8 h 49 min
